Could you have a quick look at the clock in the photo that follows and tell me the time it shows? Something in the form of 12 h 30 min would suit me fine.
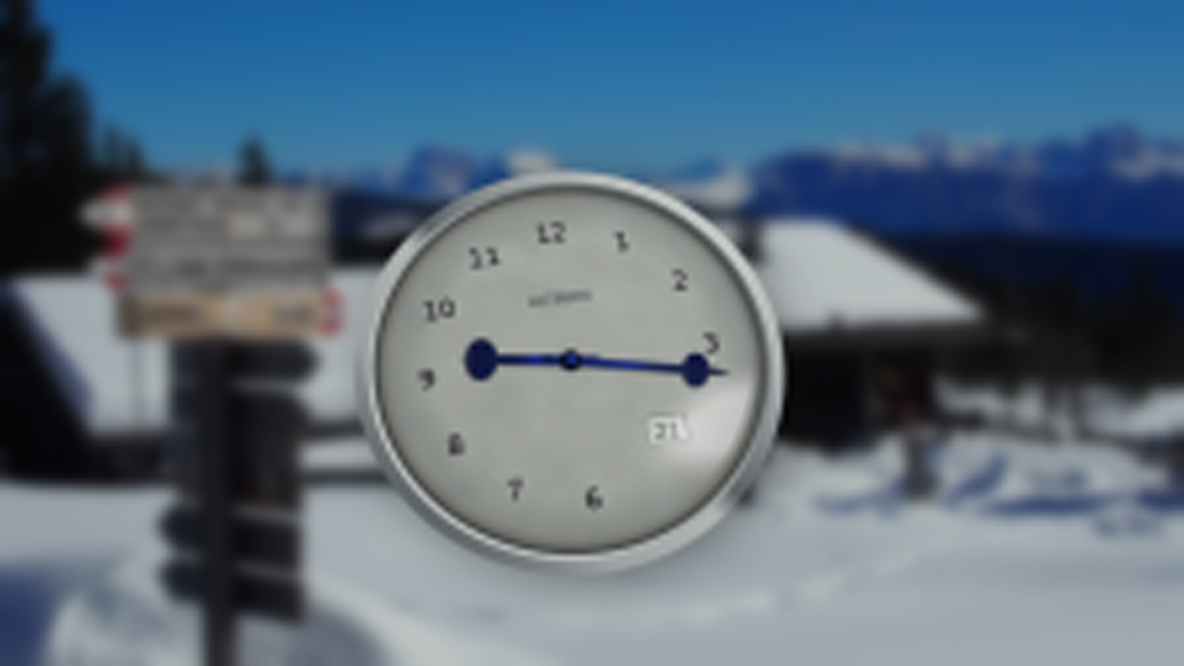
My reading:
9 h 17 min
